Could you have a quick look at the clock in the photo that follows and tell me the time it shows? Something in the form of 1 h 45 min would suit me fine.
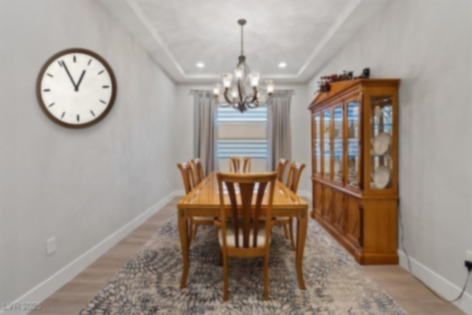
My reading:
12 h 56 min
